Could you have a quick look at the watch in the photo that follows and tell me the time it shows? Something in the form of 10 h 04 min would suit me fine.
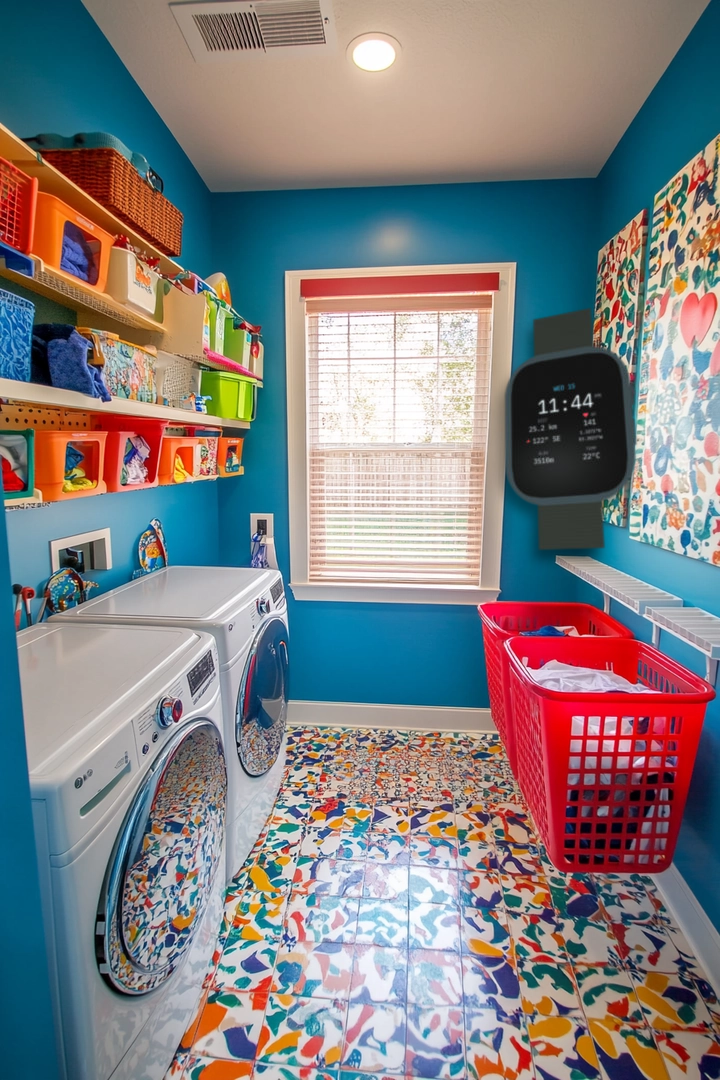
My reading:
11 h 44 min
